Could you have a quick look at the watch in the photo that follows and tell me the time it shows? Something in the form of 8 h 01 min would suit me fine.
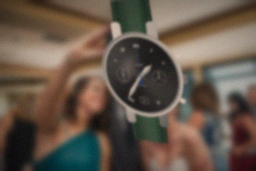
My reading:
1 h 36 min
